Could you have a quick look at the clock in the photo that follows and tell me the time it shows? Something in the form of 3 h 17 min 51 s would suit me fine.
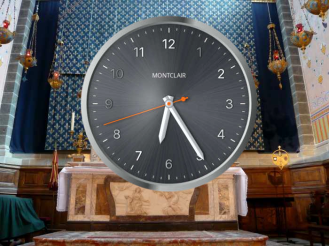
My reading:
6 h 24 min 42 s
